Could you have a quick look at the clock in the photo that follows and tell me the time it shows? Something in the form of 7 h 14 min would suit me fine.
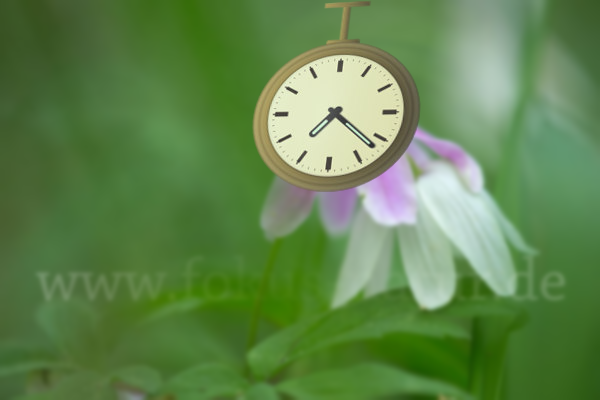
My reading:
7 h 22 min
